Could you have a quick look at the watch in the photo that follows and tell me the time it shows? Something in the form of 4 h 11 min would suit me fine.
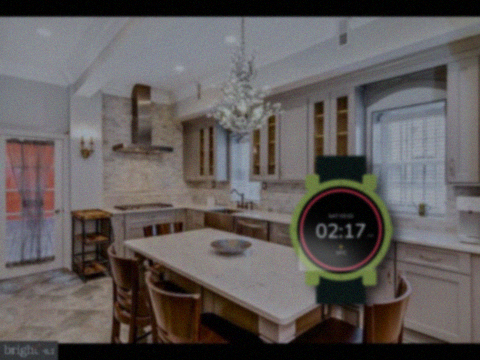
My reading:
2 h 17 min
